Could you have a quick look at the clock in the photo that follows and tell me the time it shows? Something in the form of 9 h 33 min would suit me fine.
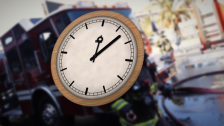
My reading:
12 h 07 min
